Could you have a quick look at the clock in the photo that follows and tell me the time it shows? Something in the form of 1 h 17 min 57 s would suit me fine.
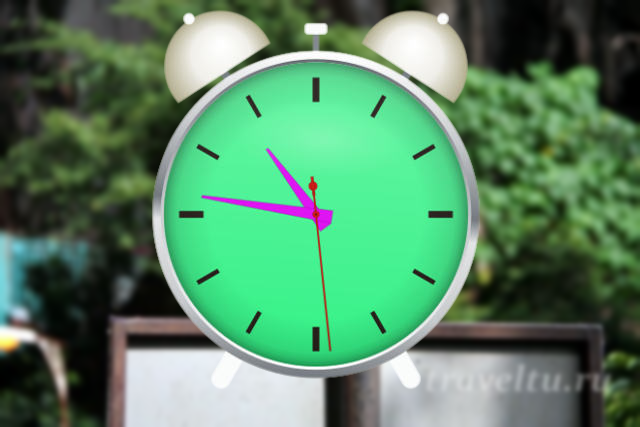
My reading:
10 h 46 min 29 s
